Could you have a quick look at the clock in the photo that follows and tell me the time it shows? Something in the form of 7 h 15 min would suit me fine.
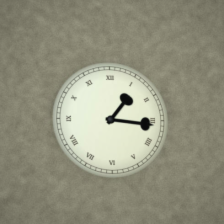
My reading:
1 h 16 min
